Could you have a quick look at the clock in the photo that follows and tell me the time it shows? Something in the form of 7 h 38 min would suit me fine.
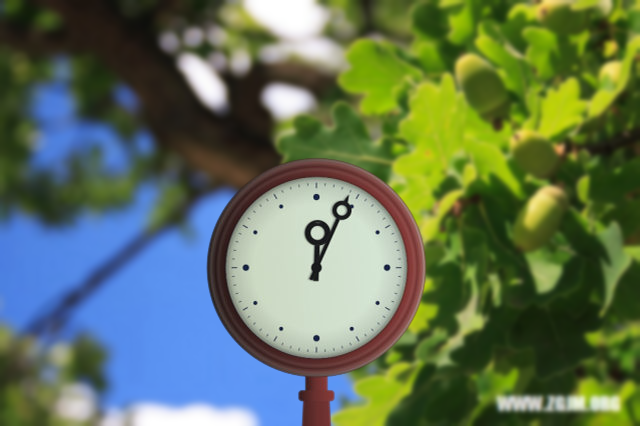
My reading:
12 h 04 min
